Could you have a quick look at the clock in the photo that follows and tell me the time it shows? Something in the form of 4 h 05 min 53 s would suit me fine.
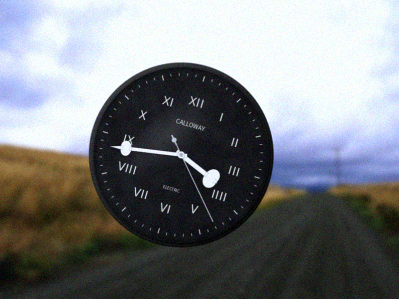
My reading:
3 h 43 min 23 s
